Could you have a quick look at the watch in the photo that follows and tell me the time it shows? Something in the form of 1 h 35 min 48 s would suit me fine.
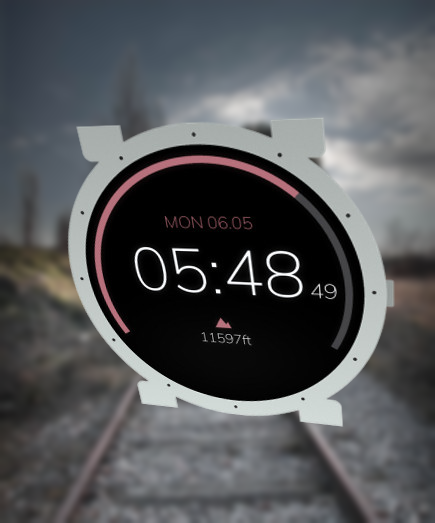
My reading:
5 h 48 min 49 s
